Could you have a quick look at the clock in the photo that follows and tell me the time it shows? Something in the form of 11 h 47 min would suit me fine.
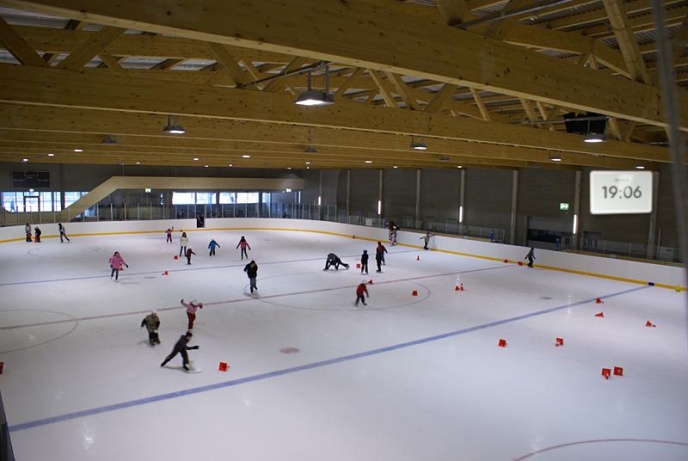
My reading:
19 h 06 min
